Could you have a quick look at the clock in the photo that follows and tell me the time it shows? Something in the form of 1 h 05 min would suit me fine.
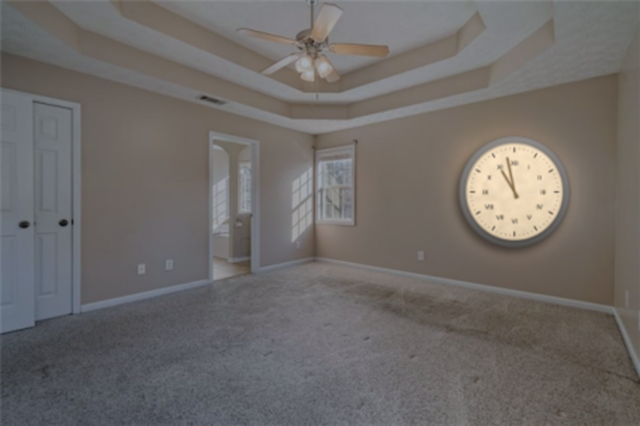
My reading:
10 h 58 min
